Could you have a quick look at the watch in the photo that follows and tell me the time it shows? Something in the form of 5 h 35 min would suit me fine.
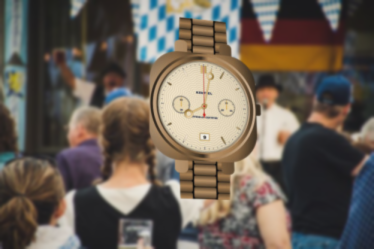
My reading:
8 h 02 min
